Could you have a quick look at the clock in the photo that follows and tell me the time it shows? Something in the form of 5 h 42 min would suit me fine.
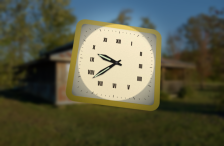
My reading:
9 h 38 min
